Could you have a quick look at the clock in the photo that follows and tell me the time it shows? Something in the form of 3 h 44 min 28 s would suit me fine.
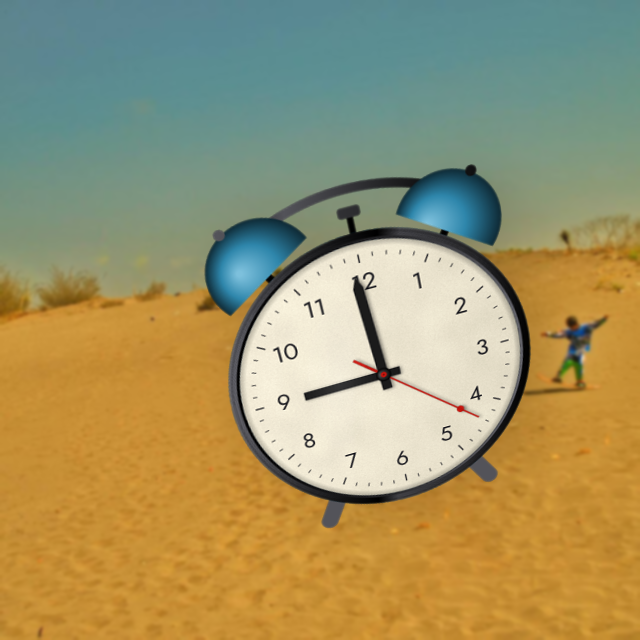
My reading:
8 h 59 min 22 s
